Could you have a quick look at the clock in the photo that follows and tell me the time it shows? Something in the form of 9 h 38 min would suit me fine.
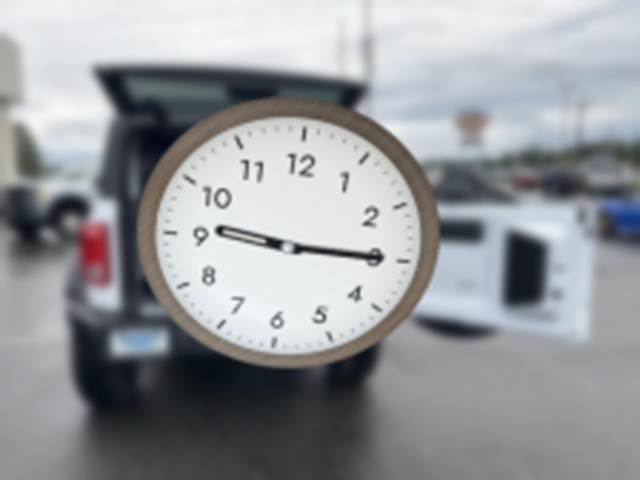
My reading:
9 h 15 min
